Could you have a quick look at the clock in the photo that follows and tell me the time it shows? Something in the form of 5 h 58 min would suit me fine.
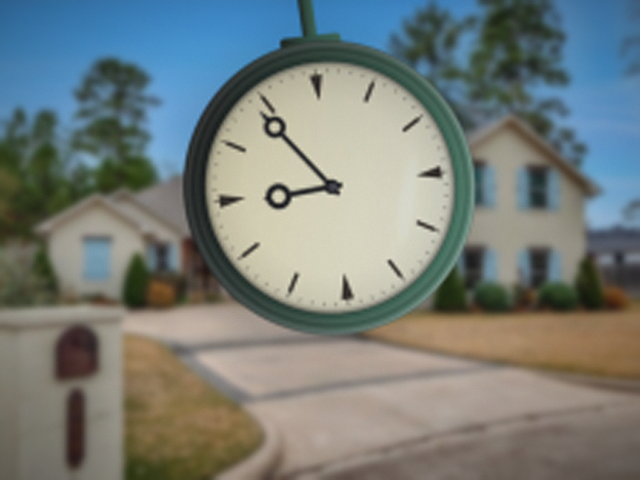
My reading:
8 h 54 min
